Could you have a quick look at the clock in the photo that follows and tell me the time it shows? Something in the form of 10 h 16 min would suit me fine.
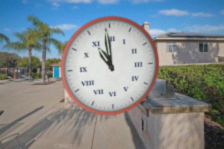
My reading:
10 h 59 min
